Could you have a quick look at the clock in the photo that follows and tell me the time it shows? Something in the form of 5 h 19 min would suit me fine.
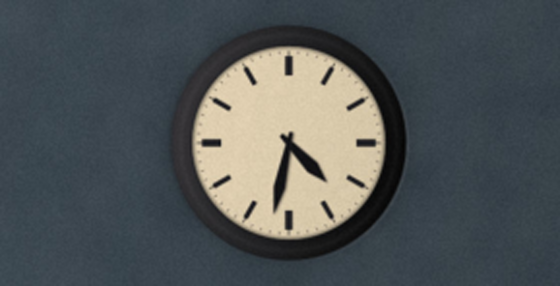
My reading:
4 h 32 min
